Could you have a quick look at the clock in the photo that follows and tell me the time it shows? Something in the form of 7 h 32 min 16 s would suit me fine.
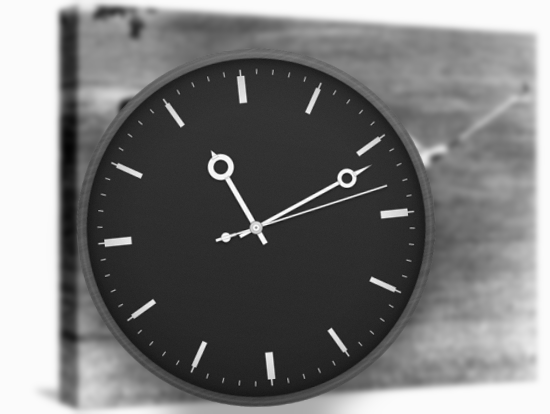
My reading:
11 h 11 min 13 s
